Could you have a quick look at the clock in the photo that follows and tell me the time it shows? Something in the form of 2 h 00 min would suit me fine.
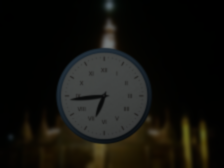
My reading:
6 h 44 min
